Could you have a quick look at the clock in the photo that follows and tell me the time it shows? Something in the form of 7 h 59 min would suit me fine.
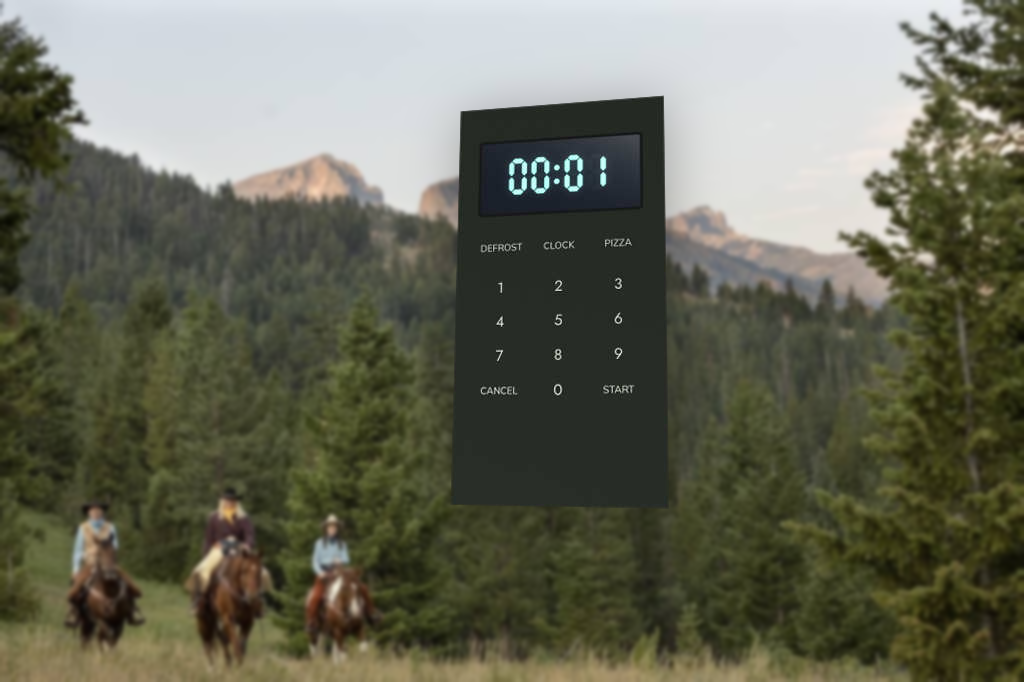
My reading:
0 h 01 min
